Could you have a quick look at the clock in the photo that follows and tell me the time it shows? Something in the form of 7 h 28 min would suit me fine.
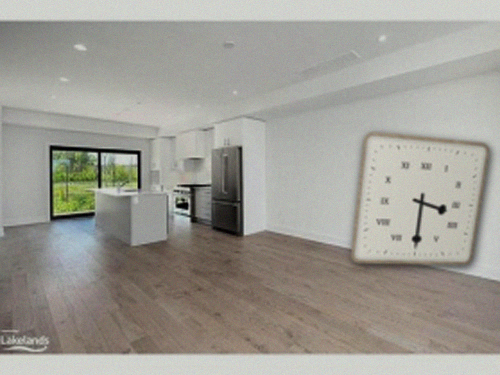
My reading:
3 h 30 min
